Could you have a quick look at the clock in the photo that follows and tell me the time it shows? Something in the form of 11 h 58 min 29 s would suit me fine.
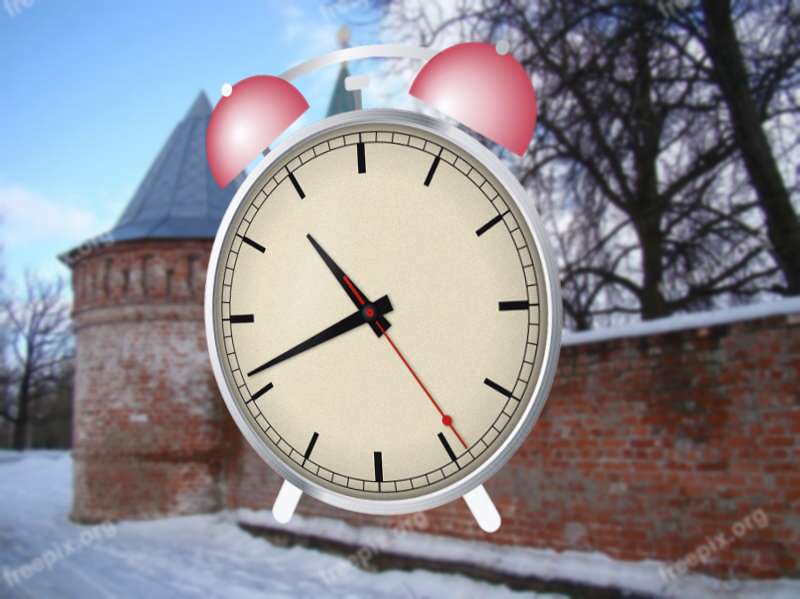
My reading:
10 h 41 min 24 s
